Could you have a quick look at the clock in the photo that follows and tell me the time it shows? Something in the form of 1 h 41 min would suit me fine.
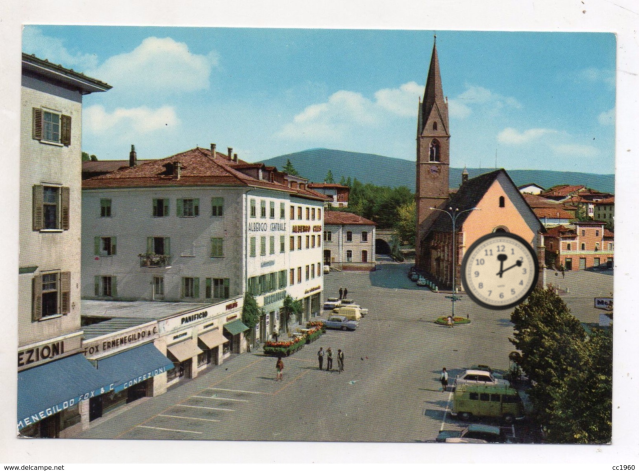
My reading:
12 h 11 min
